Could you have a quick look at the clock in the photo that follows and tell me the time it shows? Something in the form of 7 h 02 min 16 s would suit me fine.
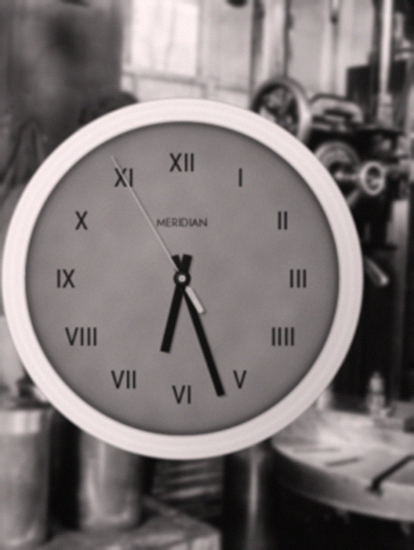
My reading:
6 h 26 min 55 s
